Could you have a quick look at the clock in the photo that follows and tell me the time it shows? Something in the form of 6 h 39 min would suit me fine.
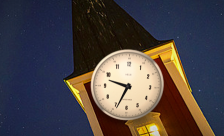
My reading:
9 h 34 min
